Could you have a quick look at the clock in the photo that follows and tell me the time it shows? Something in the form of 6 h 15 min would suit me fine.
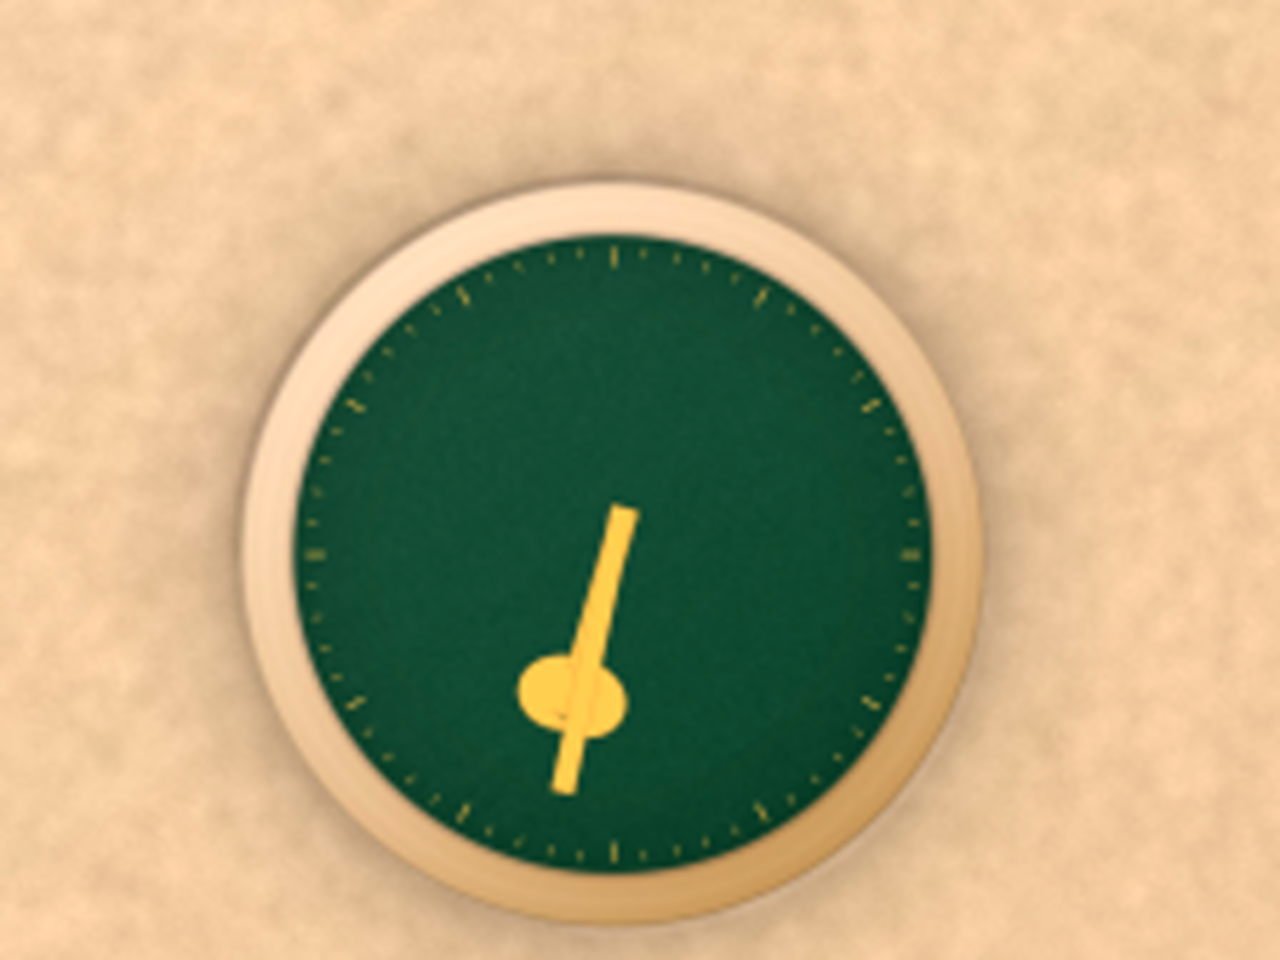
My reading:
6 h 32 min
